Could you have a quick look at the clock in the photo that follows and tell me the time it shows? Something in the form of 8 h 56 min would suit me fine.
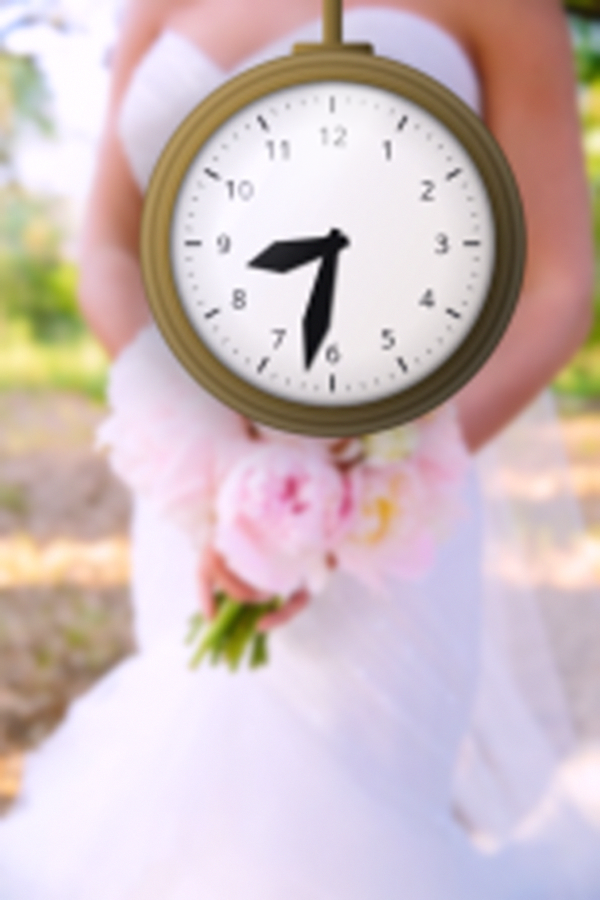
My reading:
8 h 32 min
